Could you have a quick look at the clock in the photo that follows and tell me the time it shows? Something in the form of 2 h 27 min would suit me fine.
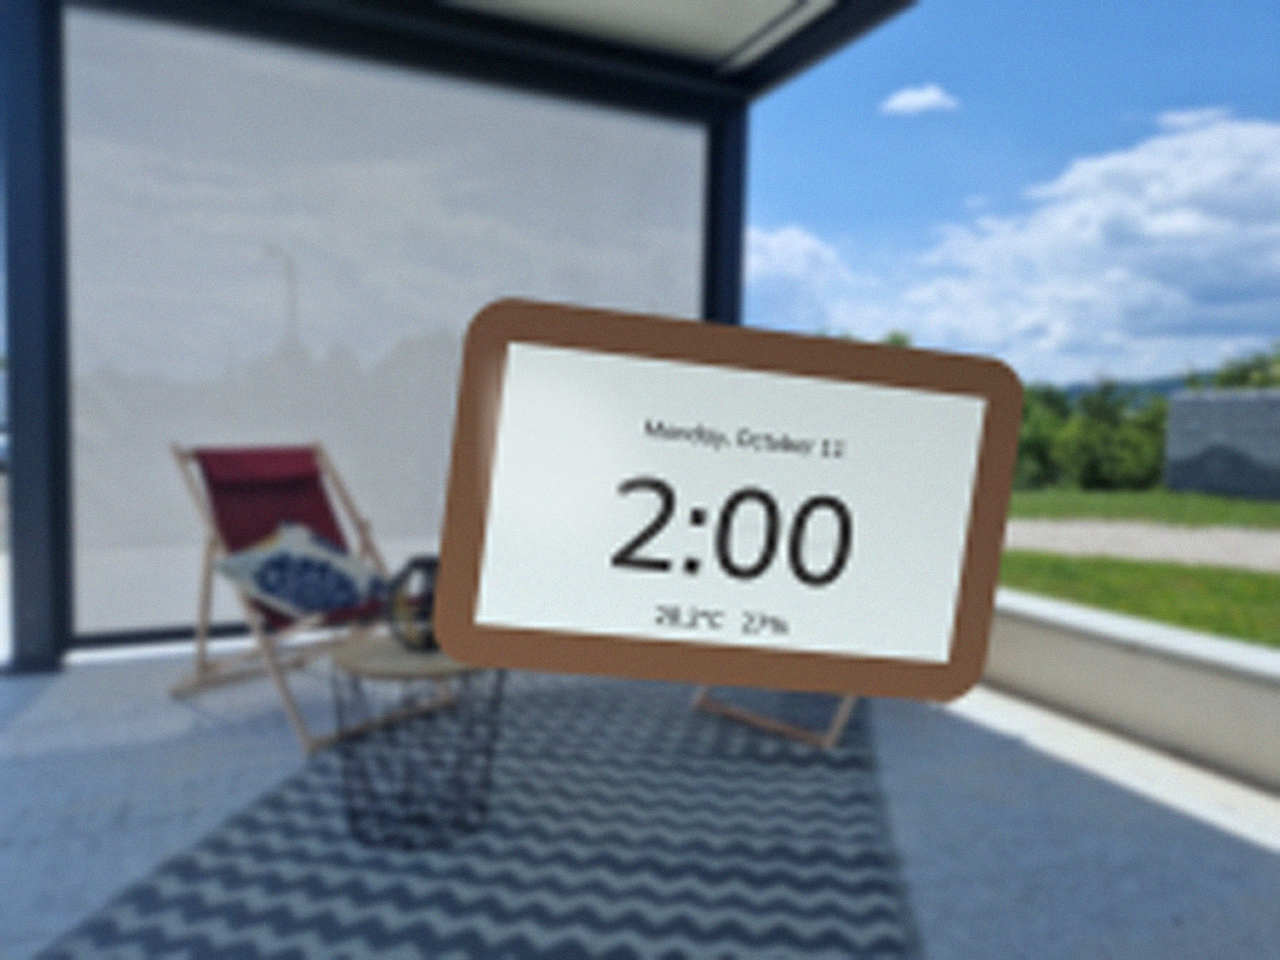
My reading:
2 h 00 min
